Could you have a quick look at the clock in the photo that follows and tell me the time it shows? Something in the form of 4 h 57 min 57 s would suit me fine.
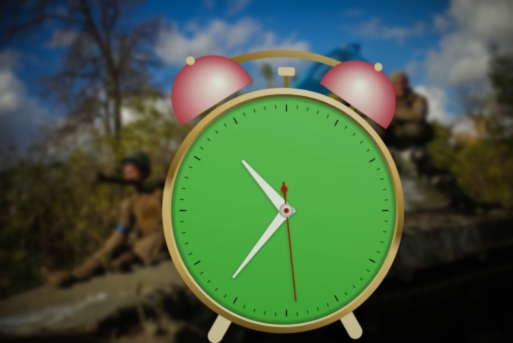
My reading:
10 h 36 min 29 s
